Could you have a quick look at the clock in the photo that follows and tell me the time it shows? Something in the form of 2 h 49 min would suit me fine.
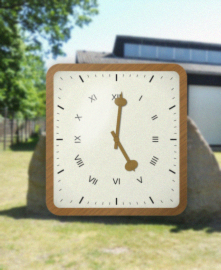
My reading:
5 h 01 min
